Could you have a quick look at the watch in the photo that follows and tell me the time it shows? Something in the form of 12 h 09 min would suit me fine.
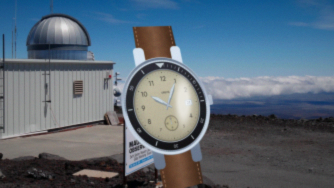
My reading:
10 h 05 min
